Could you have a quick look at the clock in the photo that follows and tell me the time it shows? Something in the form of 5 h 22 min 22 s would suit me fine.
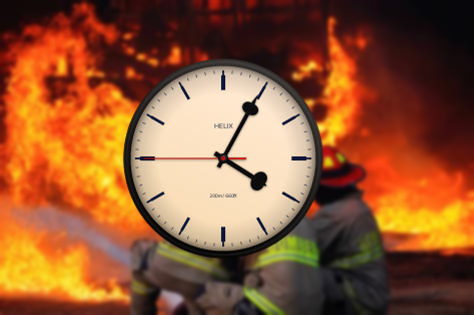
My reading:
4 h 04 min 45 s
